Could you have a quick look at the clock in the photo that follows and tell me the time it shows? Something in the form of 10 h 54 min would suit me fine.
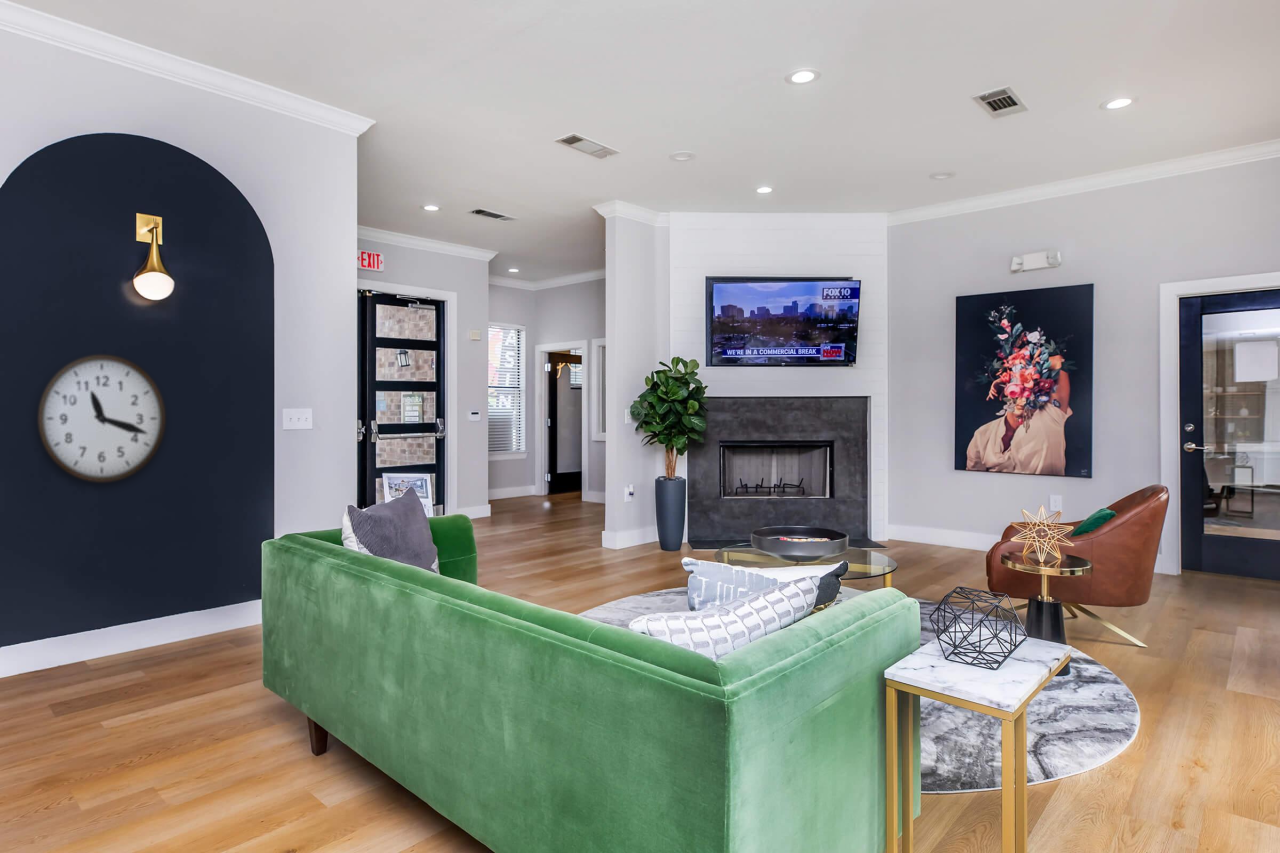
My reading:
11 h 18 min
